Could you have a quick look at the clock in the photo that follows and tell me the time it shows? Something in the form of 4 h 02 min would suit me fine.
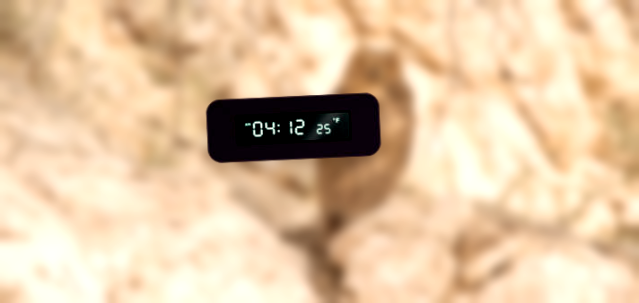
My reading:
4 h 12 min
